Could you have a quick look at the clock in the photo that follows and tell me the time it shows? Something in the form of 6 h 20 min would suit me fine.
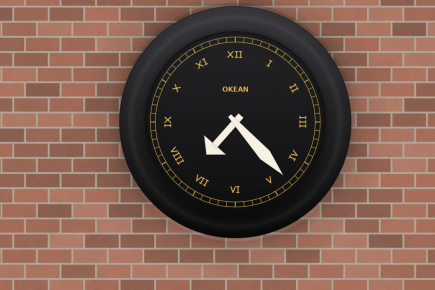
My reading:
7 h 23 min
